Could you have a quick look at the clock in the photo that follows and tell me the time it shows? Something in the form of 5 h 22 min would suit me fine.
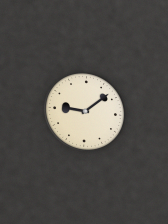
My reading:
9 h 08 min
